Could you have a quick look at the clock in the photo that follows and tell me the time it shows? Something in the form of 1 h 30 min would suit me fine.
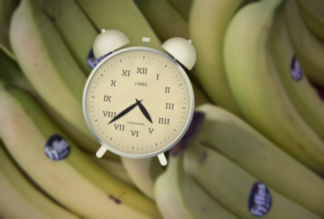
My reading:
4 h 38 min
